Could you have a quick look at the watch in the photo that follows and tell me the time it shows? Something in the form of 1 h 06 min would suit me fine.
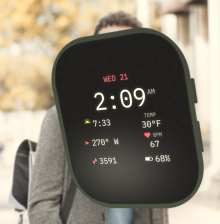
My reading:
2 h 09 min
